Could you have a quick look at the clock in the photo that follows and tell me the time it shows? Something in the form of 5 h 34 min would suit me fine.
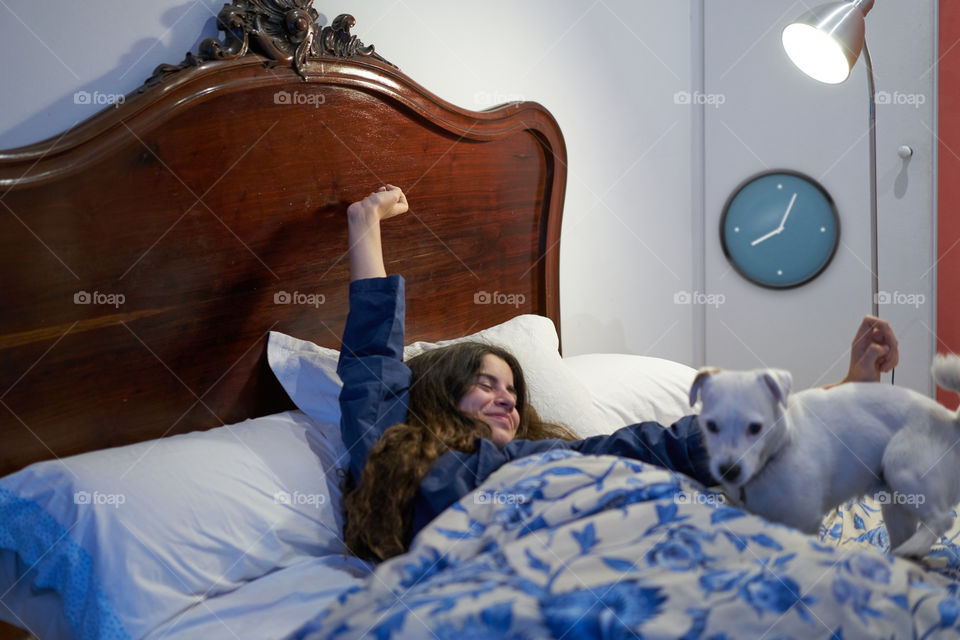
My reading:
8 h 04 min
